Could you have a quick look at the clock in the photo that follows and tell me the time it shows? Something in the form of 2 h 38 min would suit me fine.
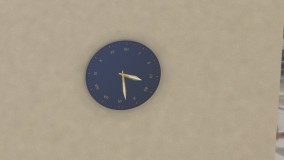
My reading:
3 h 28 min
